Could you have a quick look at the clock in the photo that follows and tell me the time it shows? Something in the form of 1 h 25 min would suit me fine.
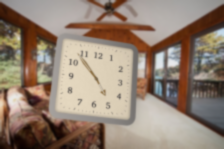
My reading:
4 h 53 min
